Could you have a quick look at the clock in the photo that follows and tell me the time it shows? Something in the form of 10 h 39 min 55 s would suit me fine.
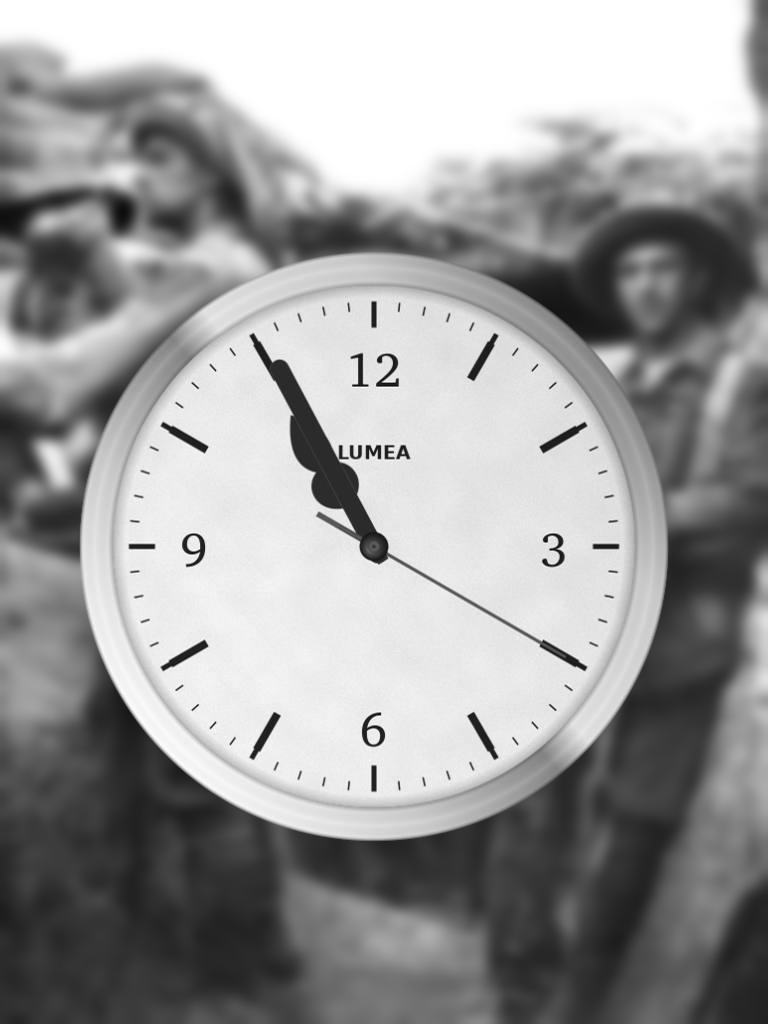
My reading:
10 h 55 min 20 s
